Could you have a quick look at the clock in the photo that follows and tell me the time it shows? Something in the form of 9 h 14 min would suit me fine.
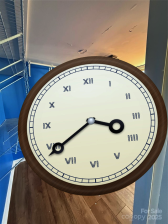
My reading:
3 h 39 min
